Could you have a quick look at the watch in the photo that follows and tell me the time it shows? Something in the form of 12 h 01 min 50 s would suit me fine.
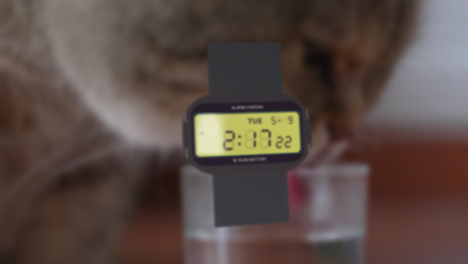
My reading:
2 h 17 min 22 s
